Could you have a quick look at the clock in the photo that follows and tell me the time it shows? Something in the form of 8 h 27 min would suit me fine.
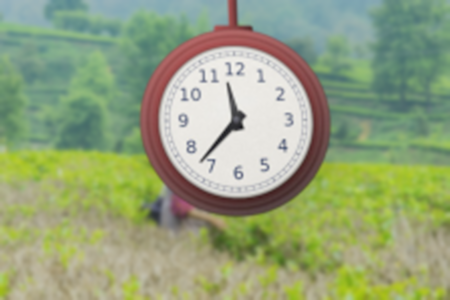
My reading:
11 h 37 min
